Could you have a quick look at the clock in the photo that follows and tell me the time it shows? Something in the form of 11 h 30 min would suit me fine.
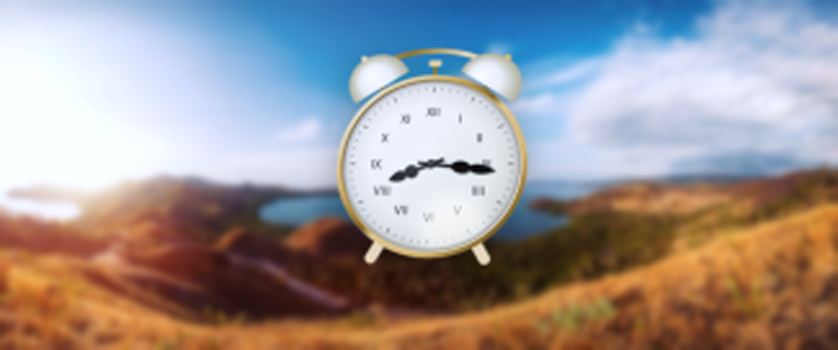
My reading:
8 h 16 min
